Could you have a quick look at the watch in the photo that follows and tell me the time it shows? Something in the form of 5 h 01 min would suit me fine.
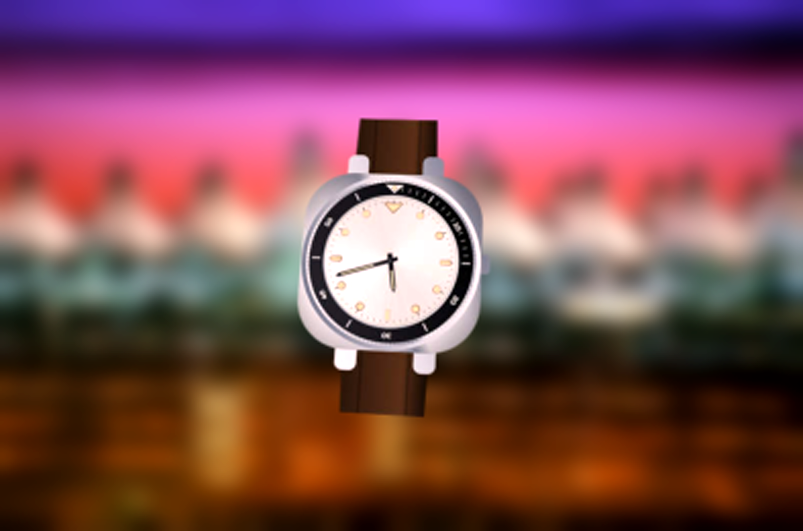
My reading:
5 h 42 min
